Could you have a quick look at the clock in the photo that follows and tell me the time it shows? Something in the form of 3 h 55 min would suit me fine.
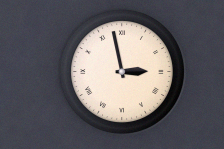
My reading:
2 h 58 min
